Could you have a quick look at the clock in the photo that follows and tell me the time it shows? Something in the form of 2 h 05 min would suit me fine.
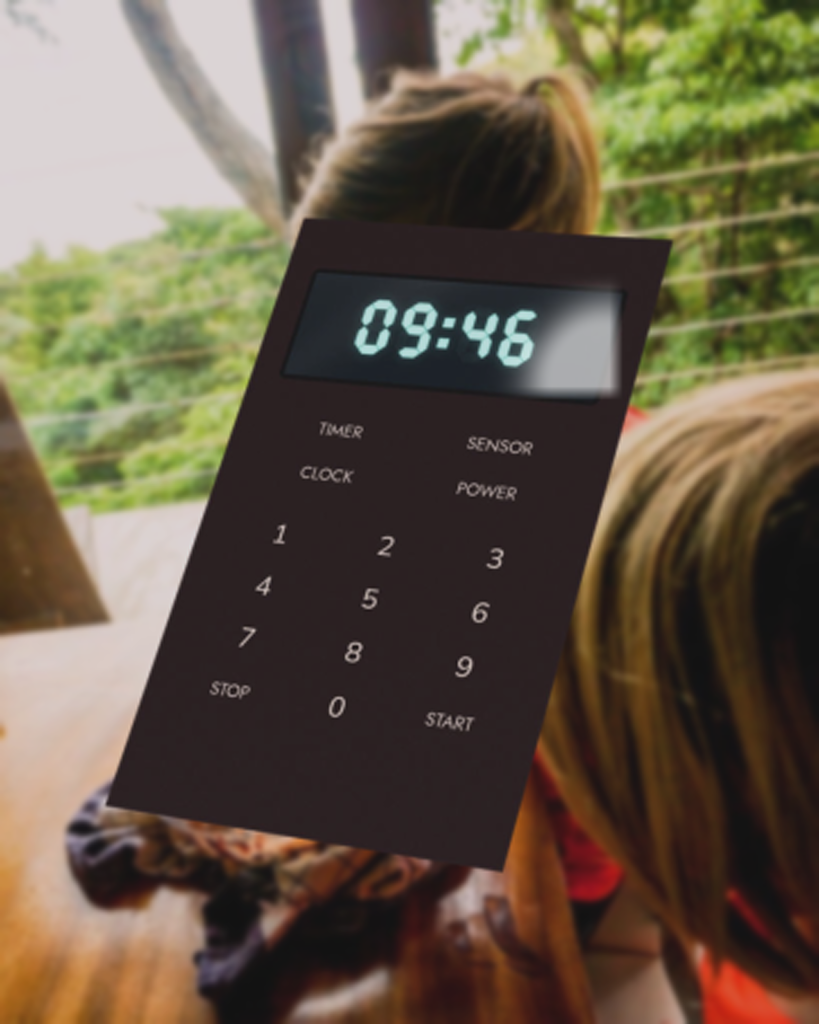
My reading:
9 h 46 min
